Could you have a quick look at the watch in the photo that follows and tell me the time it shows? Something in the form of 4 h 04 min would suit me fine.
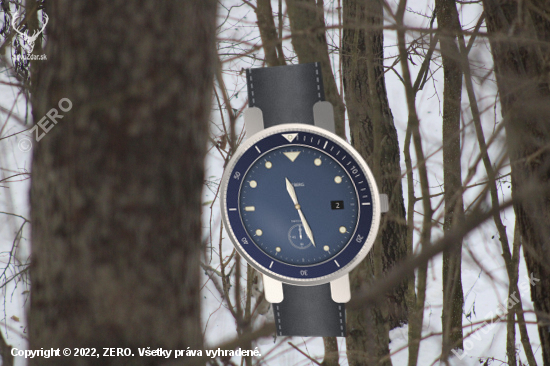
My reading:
11 h 27 min
